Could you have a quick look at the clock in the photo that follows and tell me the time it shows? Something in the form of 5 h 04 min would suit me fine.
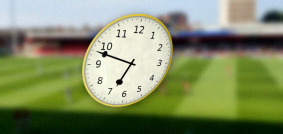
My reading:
6 h 48 min
